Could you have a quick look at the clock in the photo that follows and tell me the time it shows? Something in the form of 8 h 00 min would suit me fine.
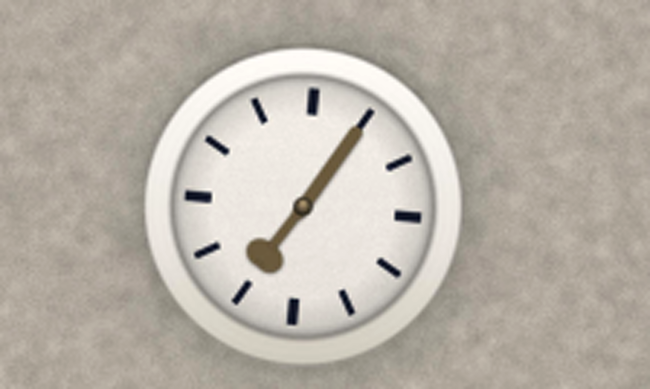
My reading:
7 h 05 min
